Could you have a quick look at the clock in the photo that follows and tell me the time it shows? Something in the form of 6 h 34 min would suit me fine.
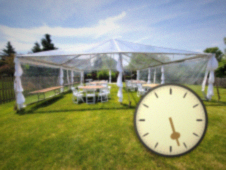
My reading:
5 h 27 min
